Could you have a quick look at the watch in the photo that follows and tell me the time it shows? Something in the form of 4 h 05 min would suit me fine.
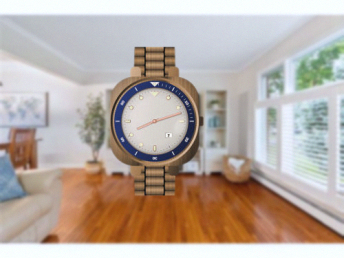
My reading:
8 h 12 min
